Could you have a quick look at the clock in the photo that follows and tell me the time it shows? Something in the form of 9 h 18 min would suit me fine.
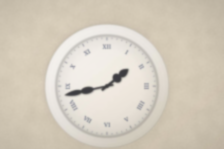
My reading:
1 h 43 min
